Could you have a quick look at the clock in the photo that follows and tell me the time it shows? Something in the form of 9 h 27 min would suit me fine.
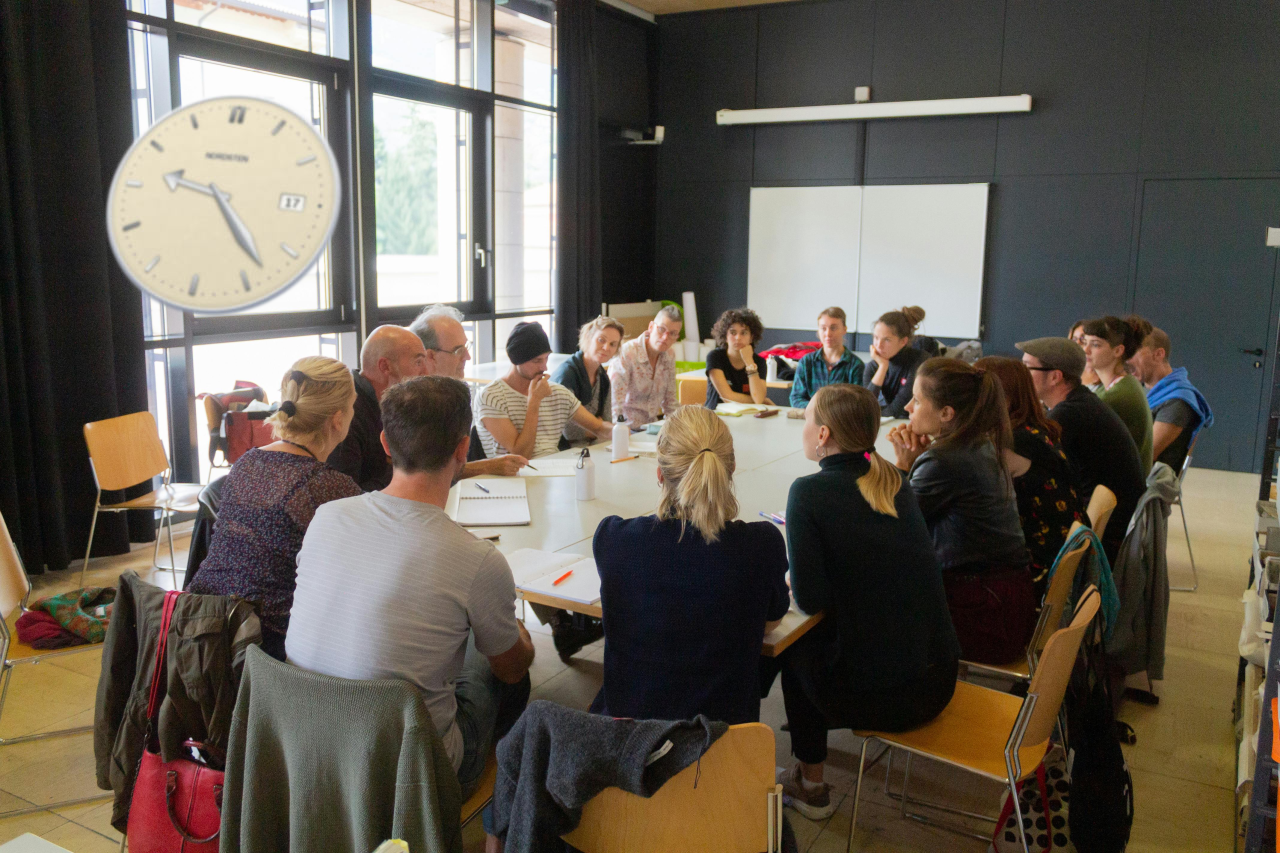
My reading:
9 h 23 min
